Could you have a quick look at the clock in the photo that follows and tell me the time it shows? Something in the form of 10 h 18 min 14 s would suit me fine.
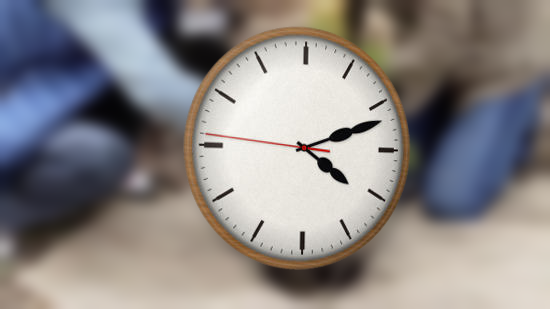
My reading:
4 h 11 min 46 s
